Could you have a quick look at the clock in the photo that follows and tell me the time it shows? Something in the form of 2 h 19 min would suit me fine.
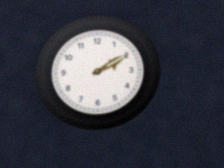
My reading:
2 h 10 min
